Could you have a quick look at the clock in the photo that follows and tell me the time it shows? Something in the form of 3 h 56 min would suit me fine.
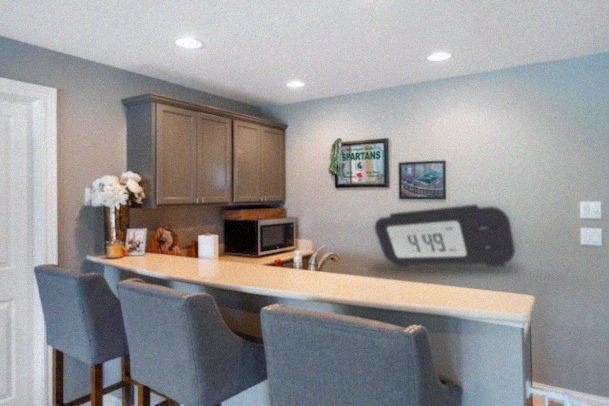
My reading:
4 h 49 min
